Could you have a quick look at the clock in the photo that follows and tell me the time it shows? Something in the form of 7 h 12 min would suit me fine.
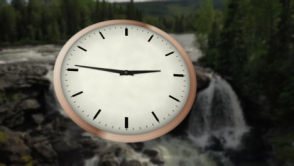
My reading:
2 h 46 min
